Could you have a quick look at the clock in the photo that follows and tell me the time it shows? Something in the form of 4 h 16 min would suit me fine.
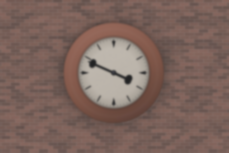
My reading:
3 h 49 min
